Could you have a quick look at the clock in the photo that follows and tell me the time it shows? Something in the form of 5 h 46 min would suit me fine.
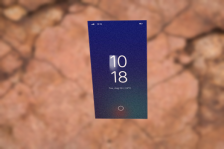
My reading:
10 h 18 min
